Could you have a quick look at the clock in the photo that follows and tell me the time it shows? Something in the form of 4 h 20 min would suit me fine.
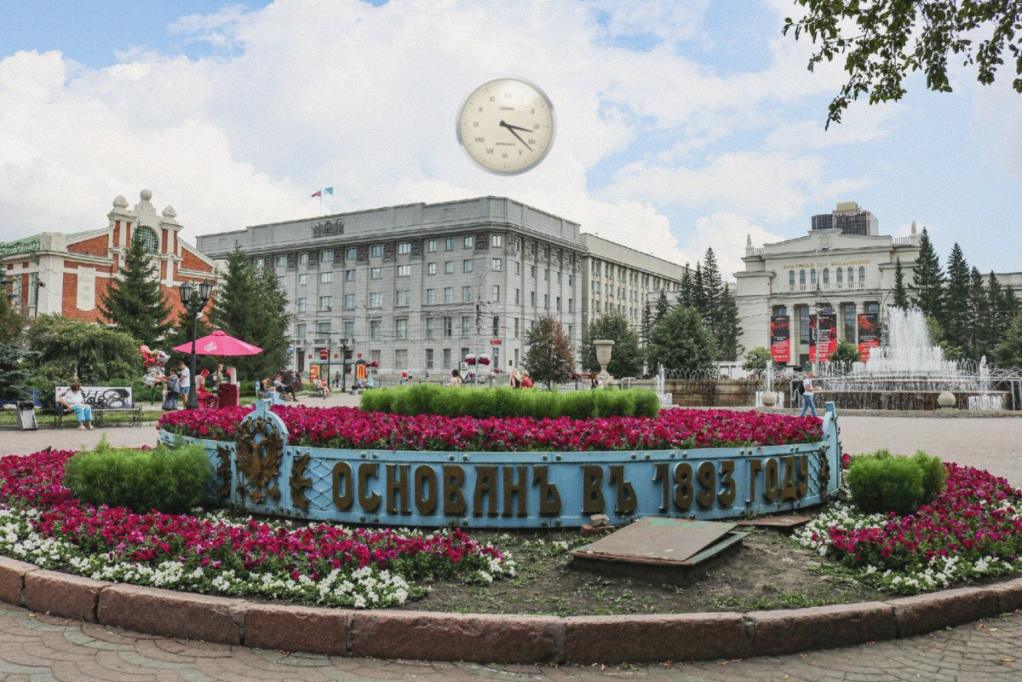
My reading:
3 h 22 min
